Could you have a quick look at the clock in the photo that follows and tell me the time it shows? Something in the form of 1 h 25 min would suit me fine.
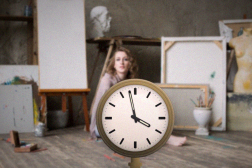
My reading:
3 h 58 min
